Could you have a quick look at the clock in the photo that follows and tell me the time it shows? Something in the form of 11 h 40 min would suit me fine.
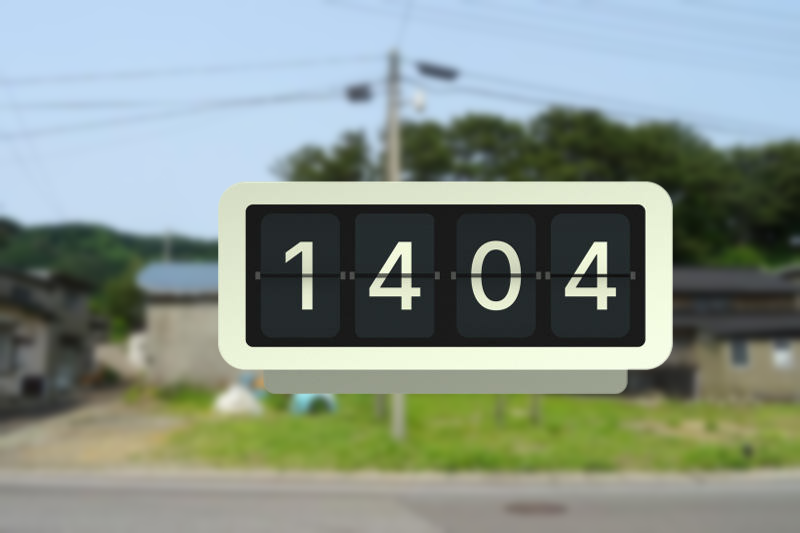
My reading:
14 h 04 min
